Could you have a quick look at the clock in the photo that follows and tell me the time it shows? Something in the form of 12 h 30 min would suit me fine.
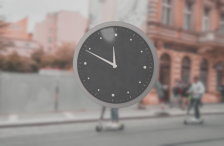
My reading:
11 h 49 min
